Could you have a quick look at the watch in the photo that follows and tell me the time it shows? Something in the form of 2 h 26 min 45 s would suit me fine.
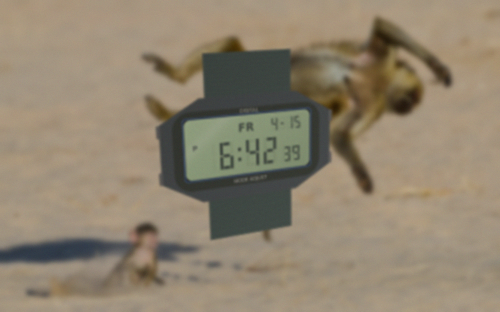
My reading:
6 h 42 min 39 s
